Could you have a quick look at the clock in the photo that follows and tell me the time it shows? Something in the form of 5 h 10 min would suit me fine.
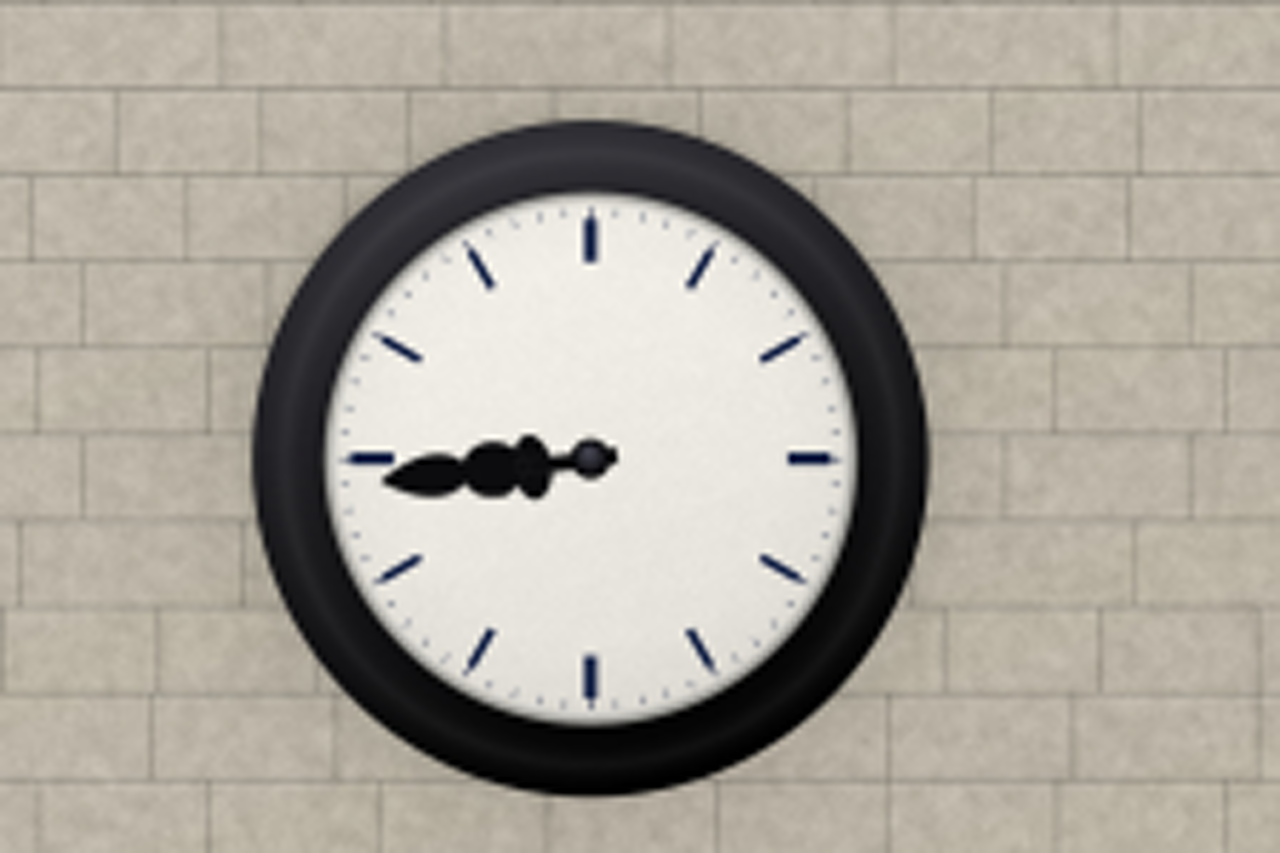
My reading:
8 h 44 min
